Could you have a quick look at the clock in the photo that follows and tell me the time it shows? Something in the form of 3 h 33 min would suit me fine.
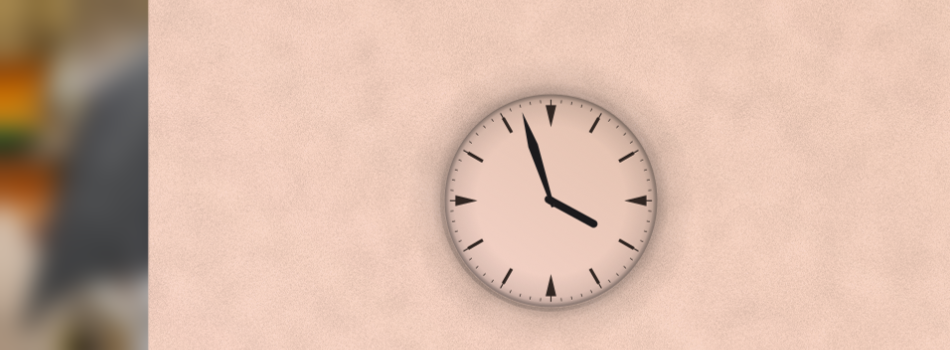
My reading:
3 h 57 min
